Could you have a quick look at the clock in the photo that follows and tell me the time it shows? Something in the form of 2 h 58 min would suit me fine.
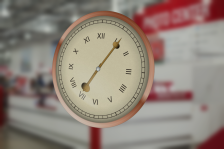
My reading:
7 h 06 min
